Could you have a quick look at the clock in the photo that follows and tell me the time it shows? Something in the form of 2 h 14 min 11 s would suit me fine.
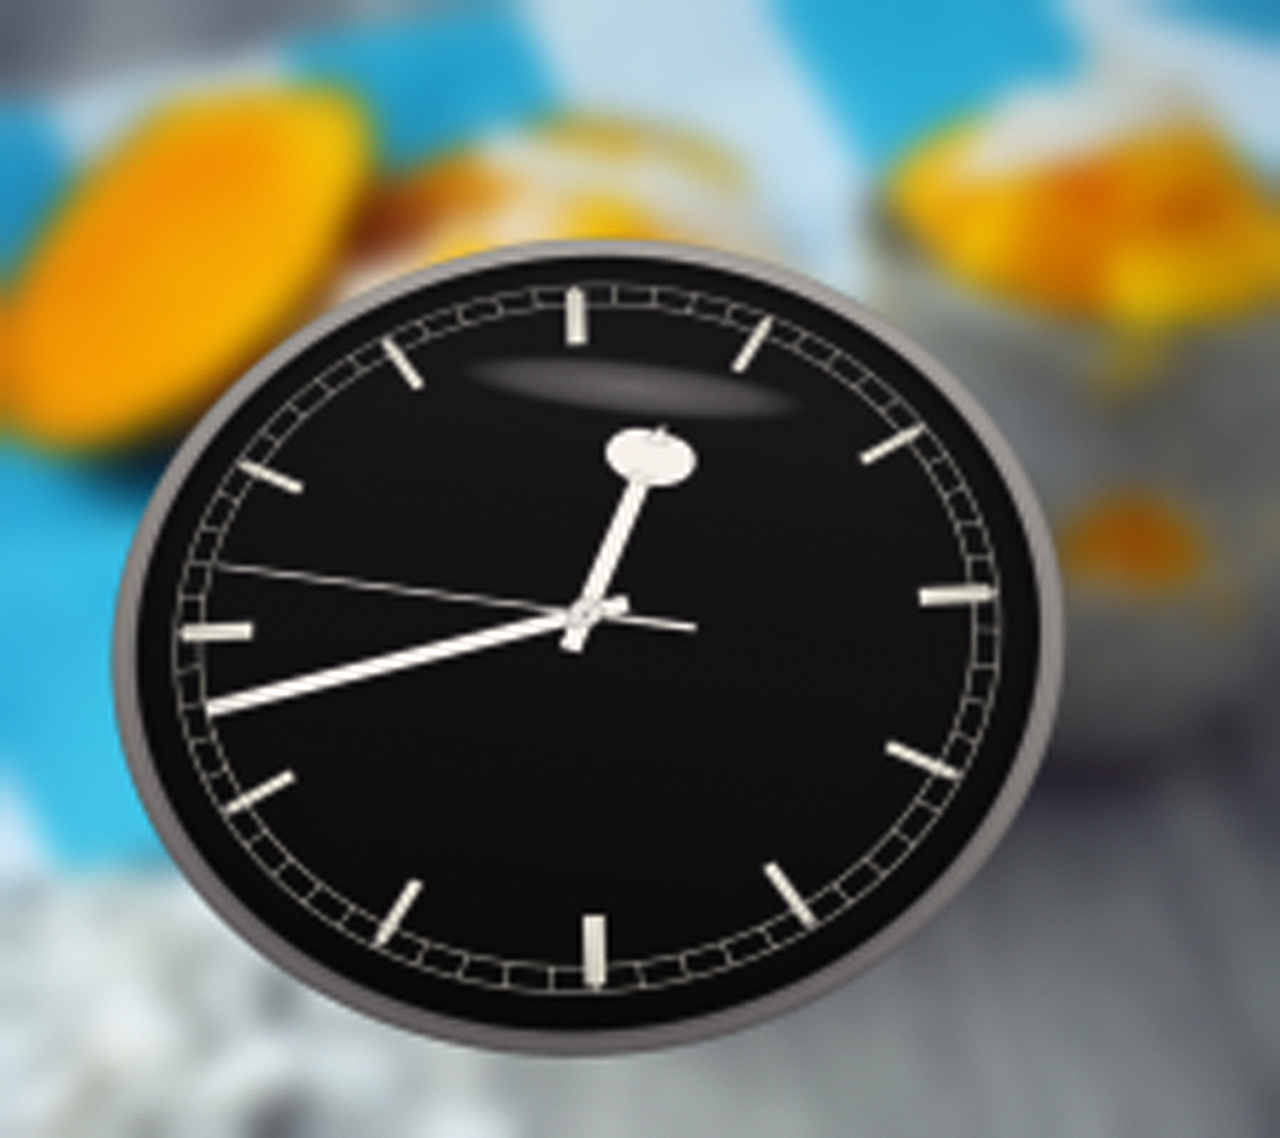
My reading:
12 h 42 min 47 s
